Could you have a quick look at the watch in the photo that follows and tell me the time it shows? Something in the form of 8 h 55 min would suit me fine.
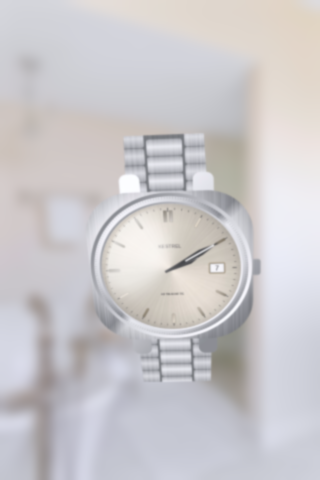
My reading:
2 h 10 min
